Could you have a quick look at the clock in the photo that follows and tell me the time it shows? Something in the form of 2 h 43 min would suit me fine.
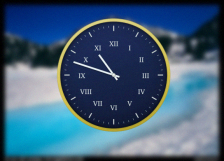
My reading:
10 h 48 min
